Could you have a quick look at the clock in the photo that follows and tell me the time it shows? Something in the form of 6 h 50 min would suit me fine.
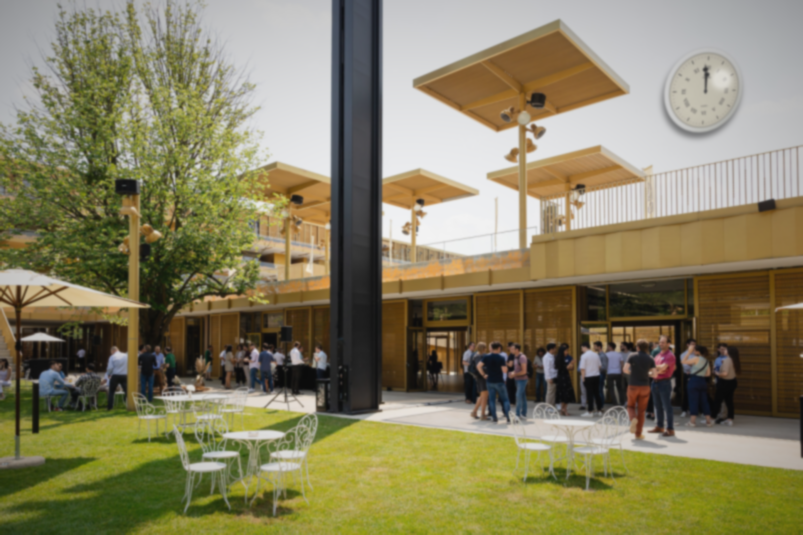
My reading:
11 h 59 min
